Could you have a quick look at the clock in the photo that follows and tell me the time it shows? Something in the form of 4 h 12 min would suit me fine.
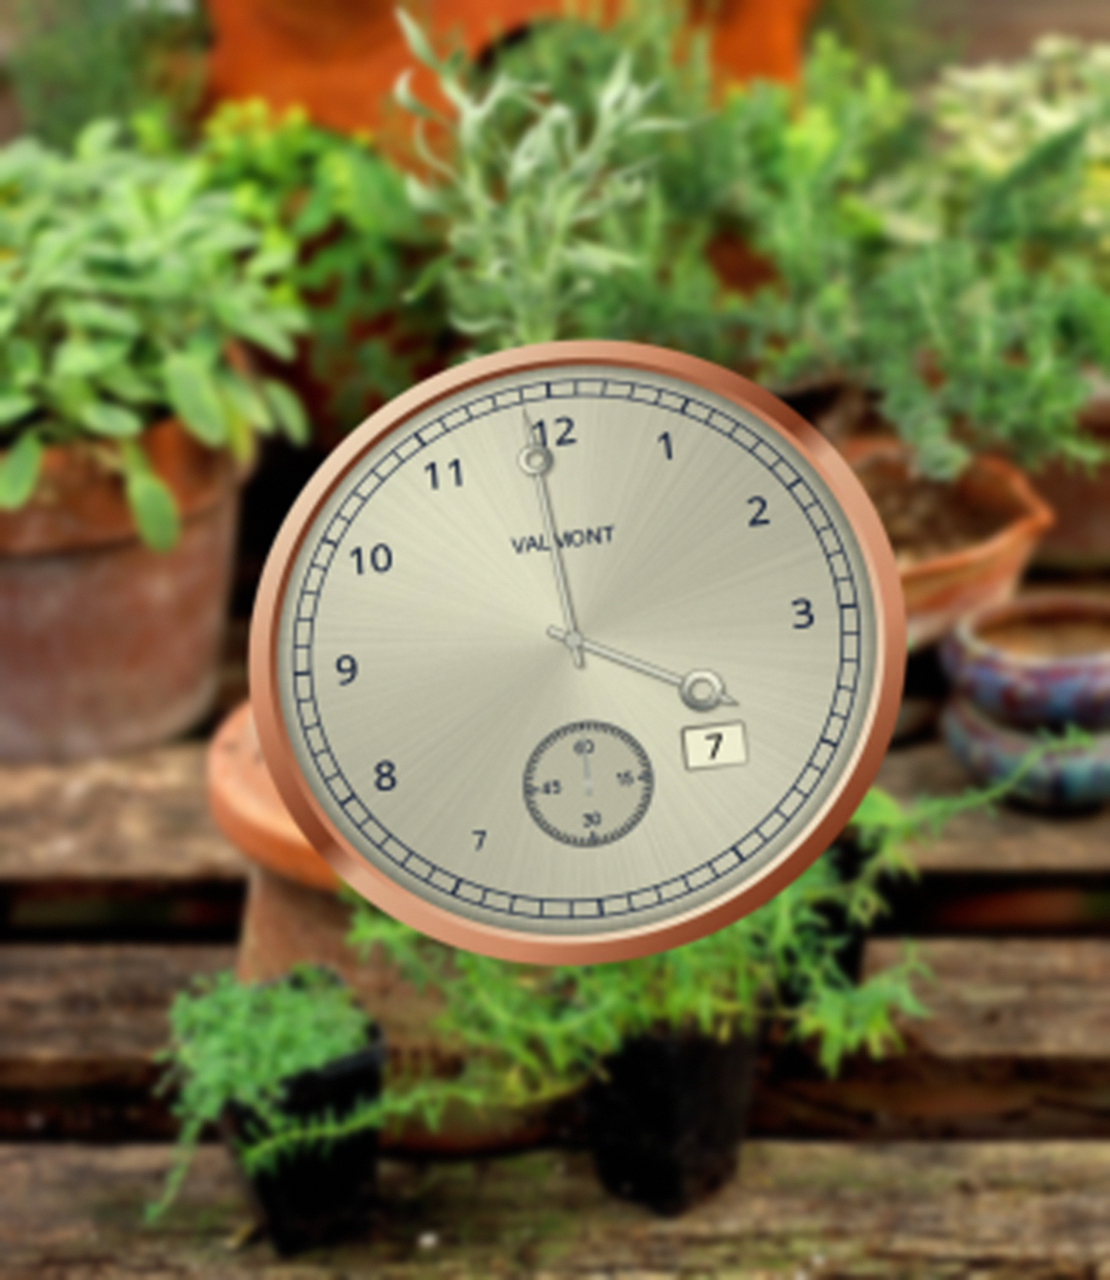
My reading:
3 h 59 min
